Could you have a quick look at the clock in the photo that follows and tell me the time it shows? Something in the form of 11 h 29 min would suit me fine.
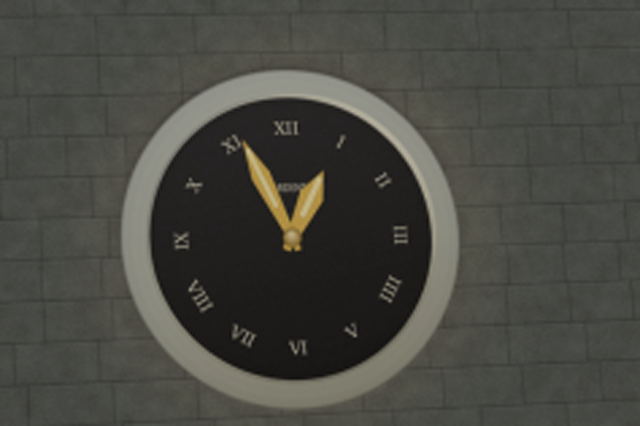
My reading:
12 h 56 min
